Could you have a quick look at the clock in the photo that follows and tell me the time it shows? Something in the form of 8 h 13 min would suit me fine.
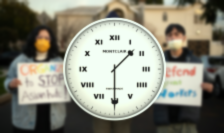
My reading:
1 h 30 min
